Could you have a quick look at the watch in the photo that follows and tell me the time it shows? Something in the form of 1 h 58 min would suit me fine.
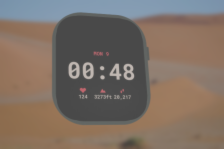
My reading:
0 h 48 min
